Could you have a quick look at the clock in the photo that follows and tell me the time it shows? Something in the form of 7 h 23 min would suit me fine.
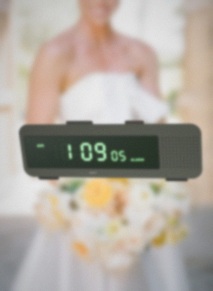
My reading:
1 h 09 min
